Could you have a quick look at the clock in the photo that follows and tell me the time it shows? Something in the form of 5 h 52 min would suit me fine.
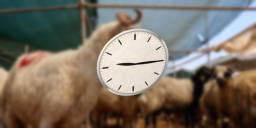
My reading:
9 h 15 min
